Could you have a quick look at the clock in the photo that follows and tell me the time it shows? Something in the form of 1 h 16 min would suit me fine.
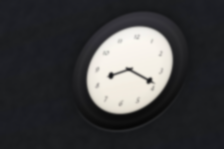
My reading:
8 h 19 min
